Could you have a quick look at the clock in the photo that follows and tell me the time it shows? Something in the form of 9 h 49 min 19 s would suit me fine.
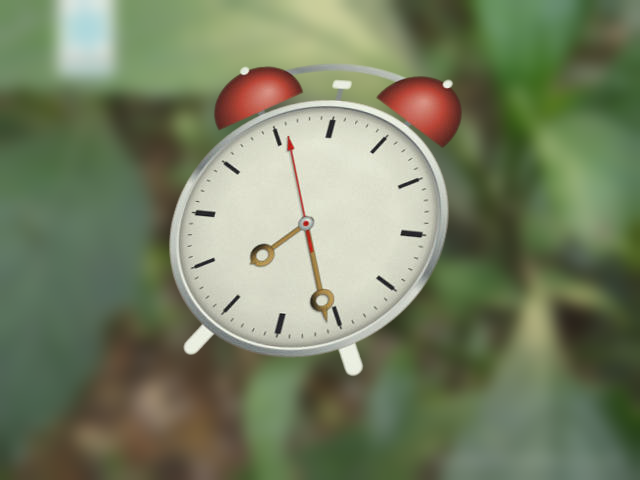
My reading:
7 h 25 min 56 s
